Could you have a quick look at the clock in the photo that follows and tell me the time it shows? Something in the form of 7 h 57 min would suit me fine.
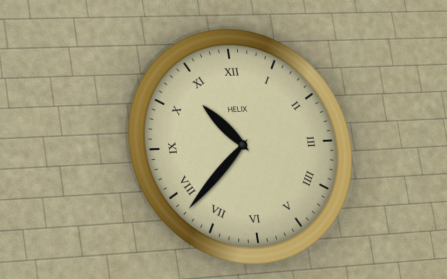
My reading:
10 h 38 min
